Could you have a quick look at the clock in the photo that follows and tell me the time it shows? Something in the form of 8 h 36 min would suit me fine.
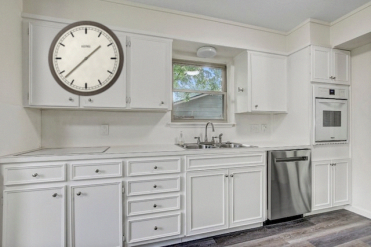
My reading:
1 h 38 min
